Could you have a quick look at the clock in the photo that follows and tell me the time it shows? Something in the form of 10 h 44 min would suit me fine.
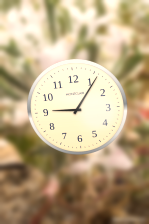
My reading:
9 h 06 min
